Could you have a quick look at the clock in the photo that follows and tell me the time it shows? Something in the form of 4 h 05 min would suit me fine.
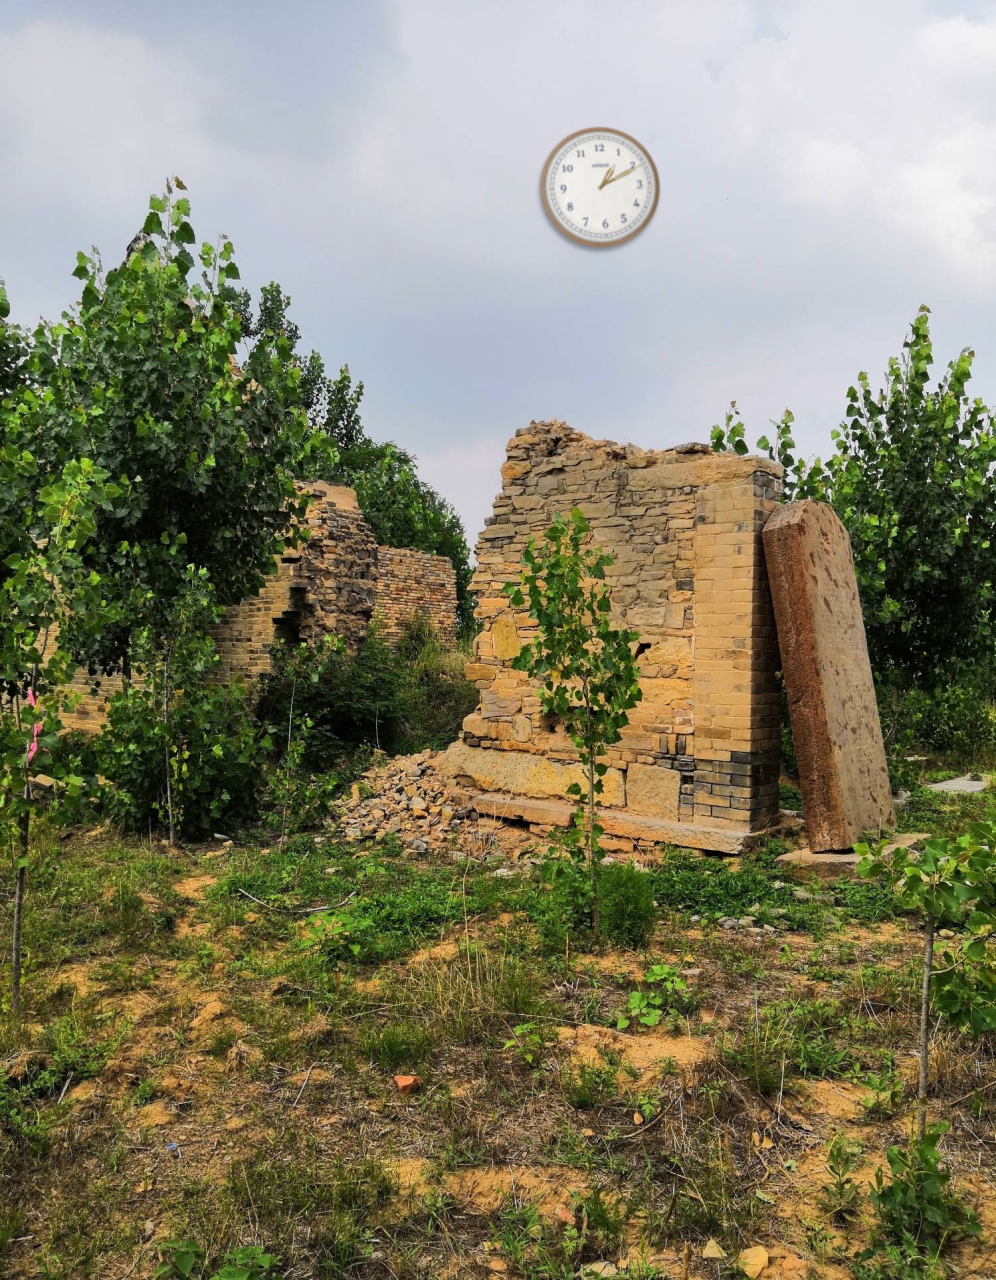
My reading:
1 h 11 min
